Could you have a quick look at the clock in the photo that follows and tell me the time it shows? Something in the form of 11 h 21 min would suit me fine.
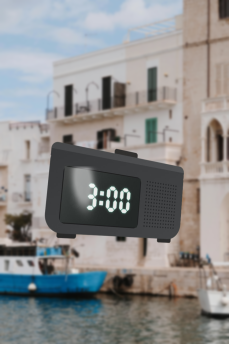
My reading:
3 h 00 min
